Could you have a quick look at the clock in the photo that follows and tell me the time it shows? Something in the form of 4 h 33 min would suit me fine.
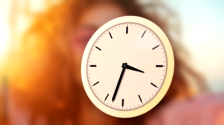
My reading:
3 h 33 min
